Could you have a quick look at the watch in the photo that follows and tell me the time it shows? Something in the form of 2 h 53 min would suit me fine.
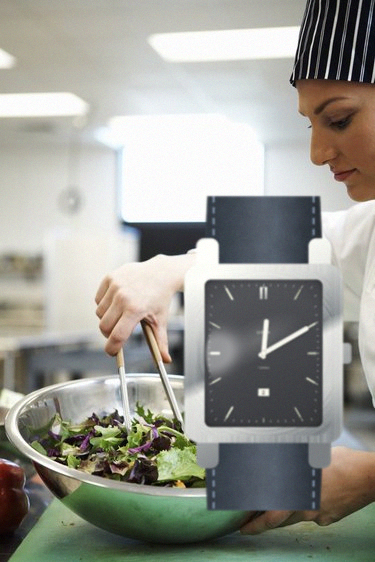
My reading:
12 h 10 min
